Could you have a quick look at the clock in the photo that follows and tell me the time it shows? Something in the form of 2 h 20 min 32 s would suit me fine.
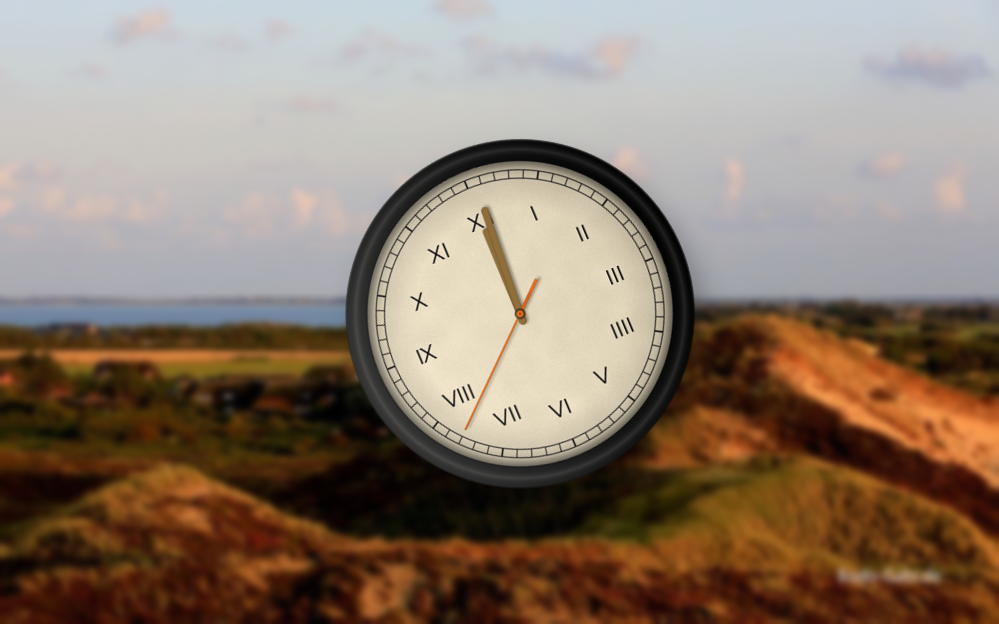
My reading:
12 h 00 min 38 s
